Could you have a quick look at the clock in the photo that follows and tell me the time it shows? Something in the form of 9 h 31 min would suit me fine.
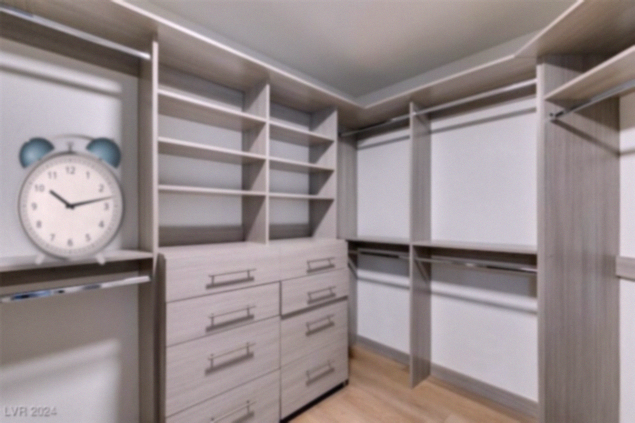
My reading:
10 h 13 min
